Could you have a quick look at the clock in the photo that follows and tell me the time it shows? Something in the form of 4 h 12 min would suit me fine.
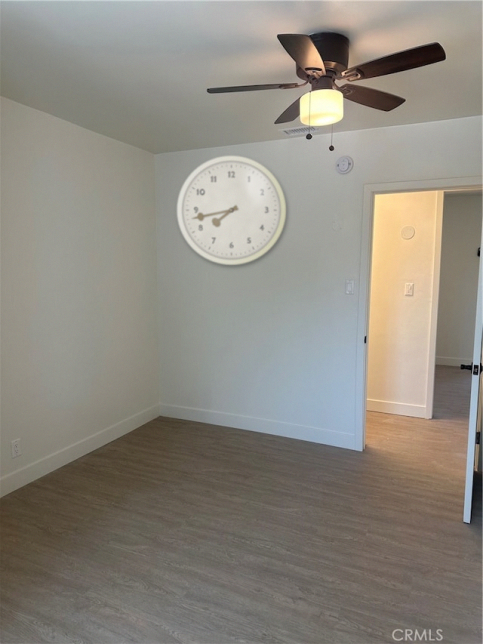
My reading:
7 h 43 min
